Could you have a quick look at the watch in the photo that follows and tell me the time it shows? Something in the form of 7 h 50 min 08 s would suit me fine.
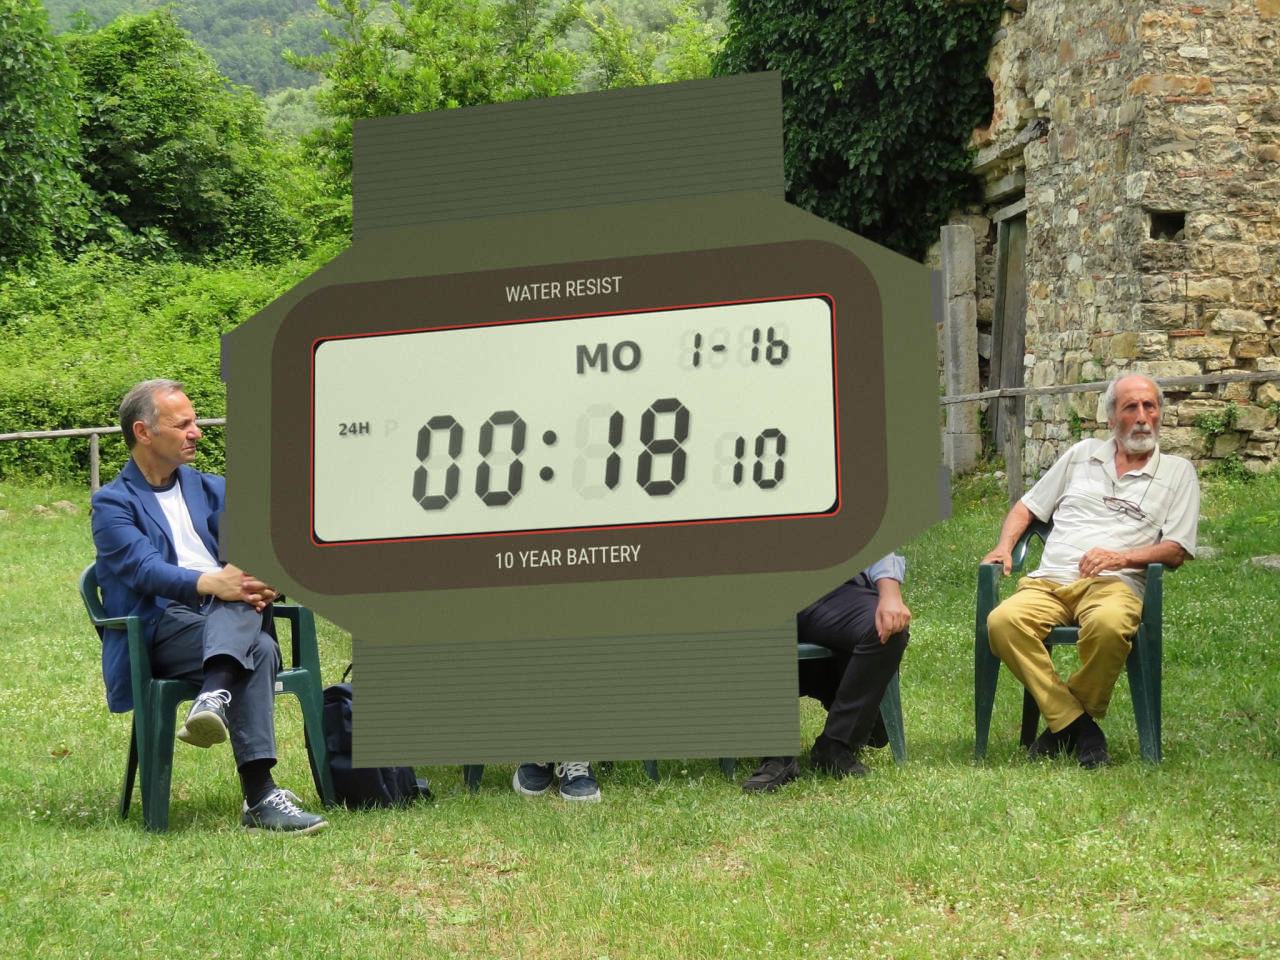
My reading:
0 h 18 min 10 s
